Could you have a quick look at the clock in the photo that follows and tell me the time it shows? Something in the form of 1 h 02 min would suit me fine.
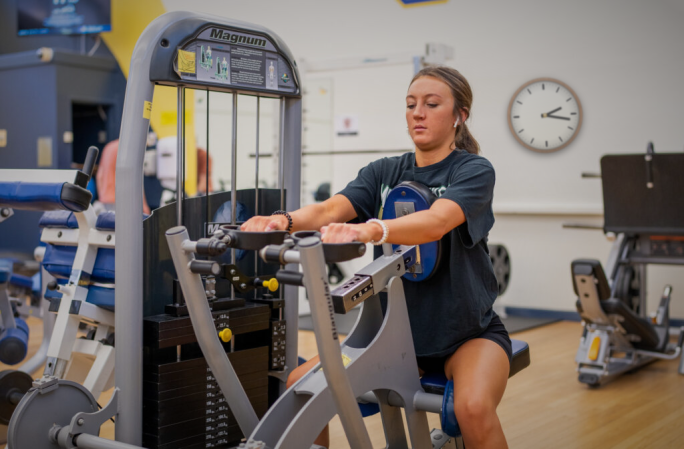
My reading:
2 h 17 min
